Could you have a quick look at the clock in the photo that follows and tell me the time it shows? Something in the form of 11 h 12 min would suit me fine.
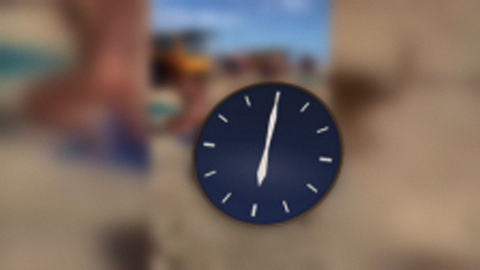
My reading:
6 h 00 min
